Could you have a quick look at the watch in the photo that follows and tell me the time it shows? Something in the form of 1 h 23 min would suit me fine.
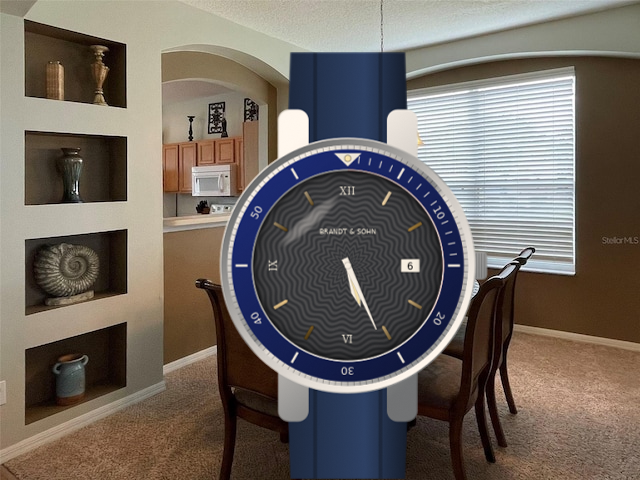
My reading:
5 h 26 min
